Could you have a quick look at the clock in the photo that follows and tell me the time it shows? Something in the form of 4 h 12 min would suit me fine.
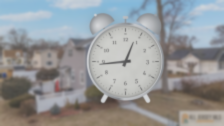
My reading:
12 h 44 min
